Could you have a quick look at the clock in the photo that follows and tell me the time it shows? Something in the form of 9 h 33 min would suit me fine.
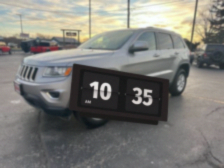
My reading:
10 h 35 min
